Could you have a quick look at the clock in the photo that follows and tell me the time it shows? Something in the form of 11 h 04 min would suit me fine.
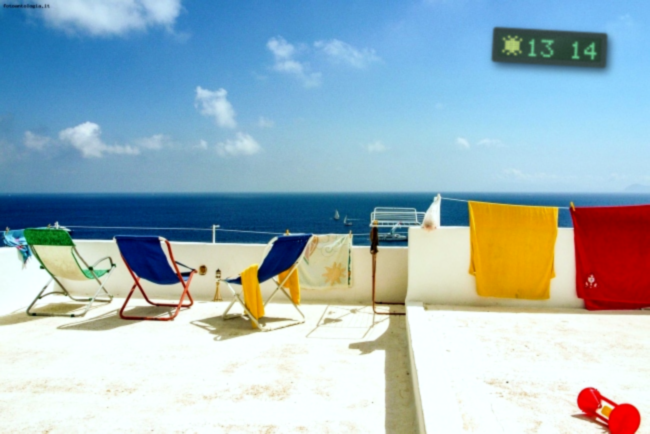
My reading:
13 h 14 min
